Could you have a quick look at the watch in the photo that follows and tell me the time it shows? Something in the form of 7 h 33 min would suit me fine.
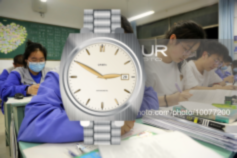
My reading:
2 h 50 min
